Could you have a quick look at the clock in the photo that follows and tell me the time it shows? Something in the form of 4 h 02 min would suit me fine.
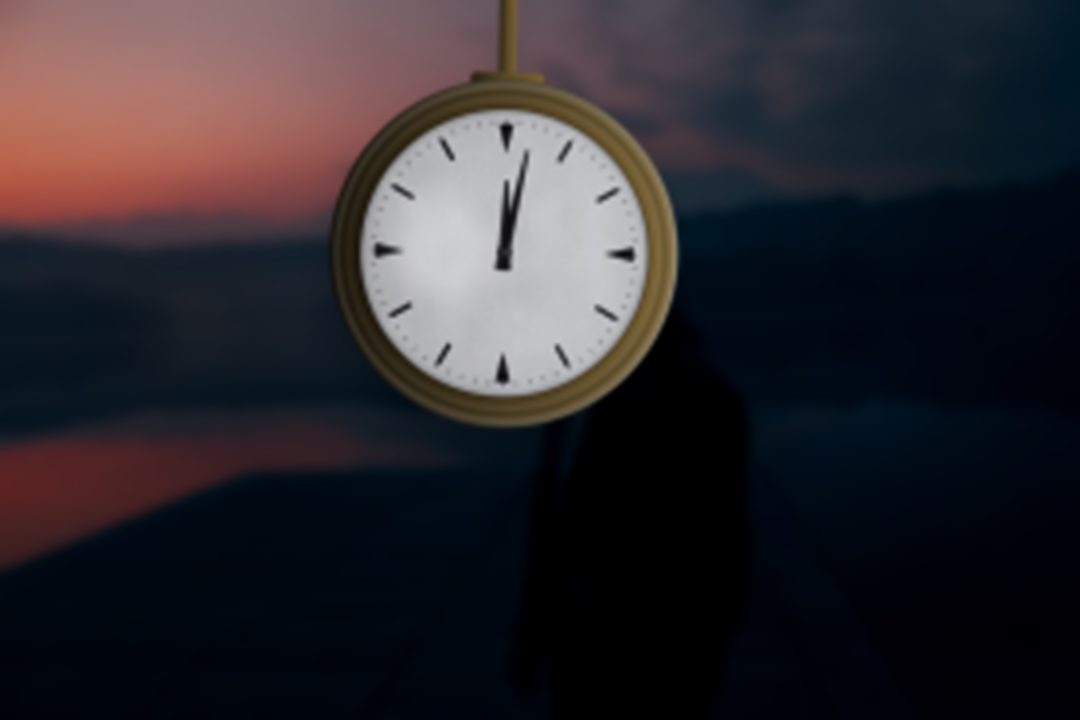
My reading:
12 h 02 min
